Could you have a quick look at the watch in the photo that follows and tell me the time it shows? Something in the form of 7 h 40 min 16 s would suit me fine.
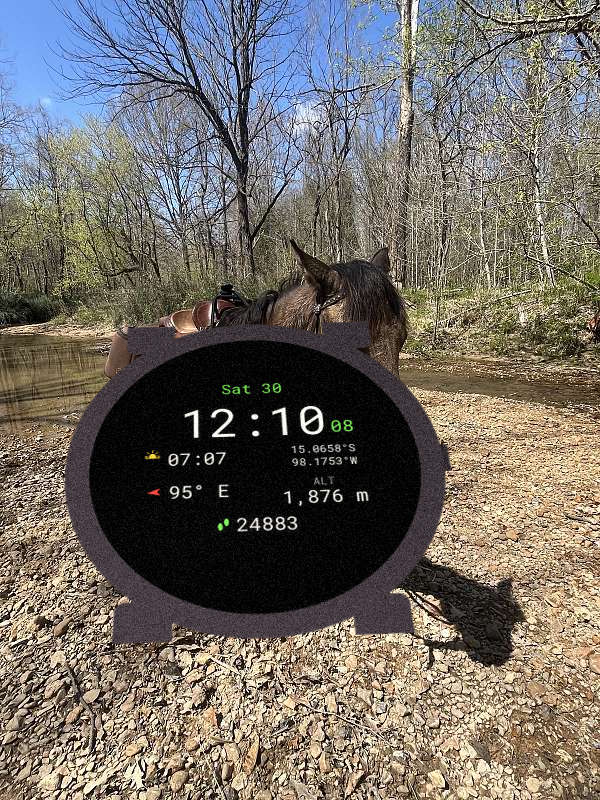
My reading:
12 h 10 min 08 s
